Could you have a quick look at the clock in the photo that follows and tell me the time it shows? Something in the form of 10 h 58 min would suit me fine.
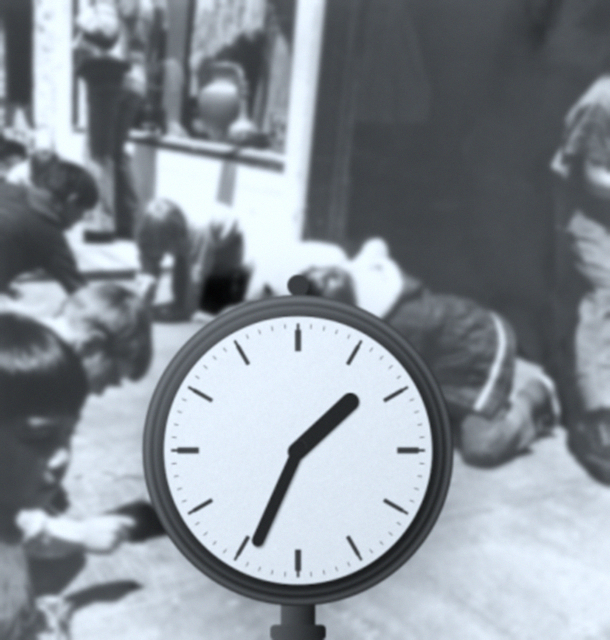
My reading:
1 h 34 min
